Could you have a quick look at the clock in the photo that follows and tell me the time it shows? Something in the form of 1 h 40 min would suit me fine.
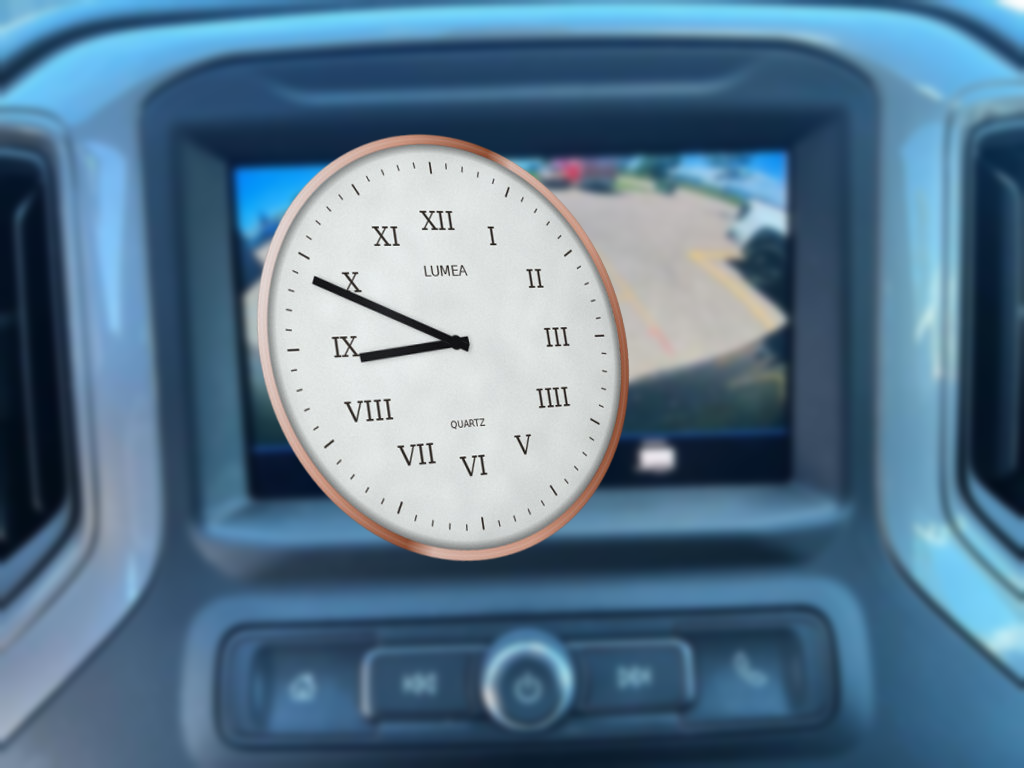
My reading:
8 h 49 min
